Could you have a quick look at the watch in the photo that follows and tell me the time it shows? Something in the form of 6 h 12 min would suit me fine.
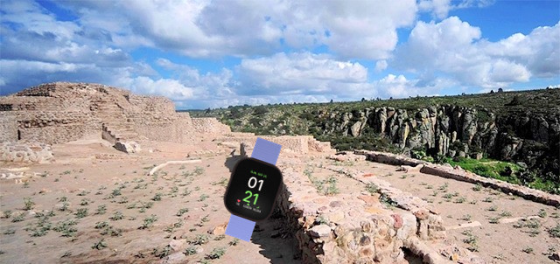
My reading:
1 h 21 min
